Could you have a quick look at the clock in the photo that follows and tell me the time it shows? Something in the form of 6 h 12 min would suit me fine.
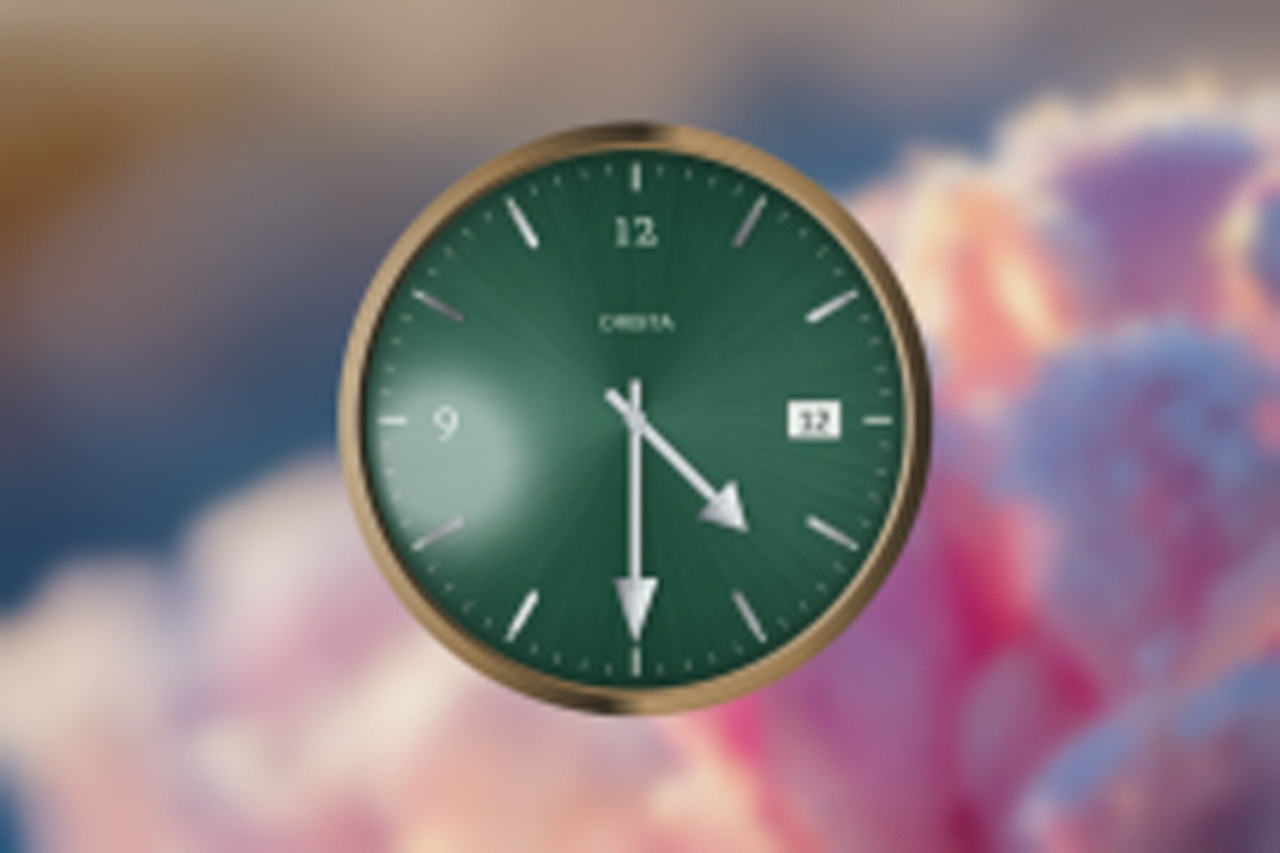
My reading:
4 h 30 min
